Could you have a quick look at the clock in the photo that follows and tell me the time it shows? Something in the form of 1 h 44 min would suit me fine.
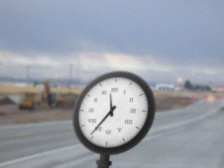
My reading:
11 h 36 min
